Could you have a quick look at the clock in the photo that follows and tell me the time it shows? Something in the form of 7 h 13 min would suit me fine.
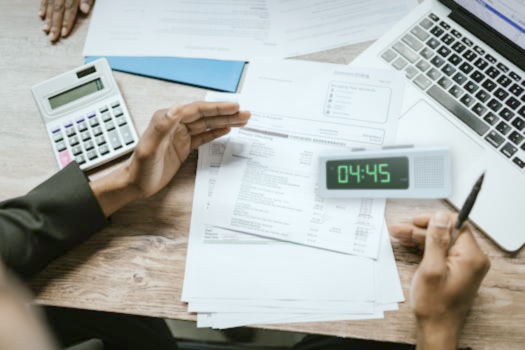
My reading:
4 h 45 min
